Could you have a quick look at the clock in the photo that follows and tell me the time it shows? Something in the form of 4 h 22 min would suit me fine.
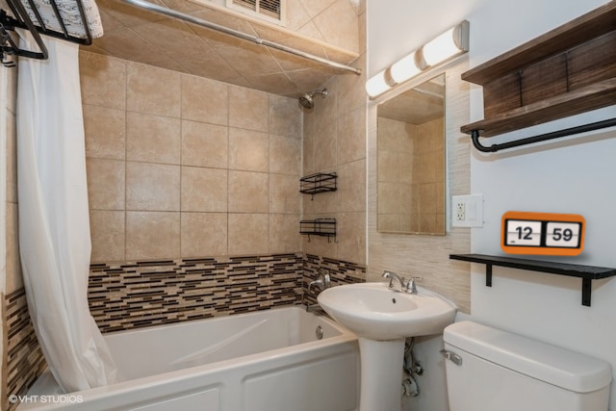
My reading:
12 h 59 min
